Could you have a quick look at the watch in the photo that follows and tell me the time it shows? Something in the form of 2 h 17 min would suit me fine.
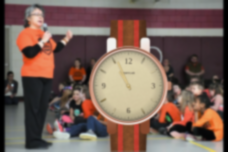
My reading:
10 h 56 min
